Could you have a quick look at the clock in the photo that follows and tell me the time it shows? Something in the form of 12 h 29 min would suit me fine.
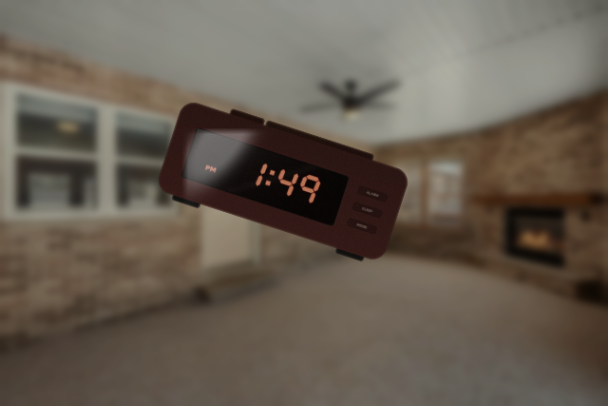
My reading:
1 h 49 min
